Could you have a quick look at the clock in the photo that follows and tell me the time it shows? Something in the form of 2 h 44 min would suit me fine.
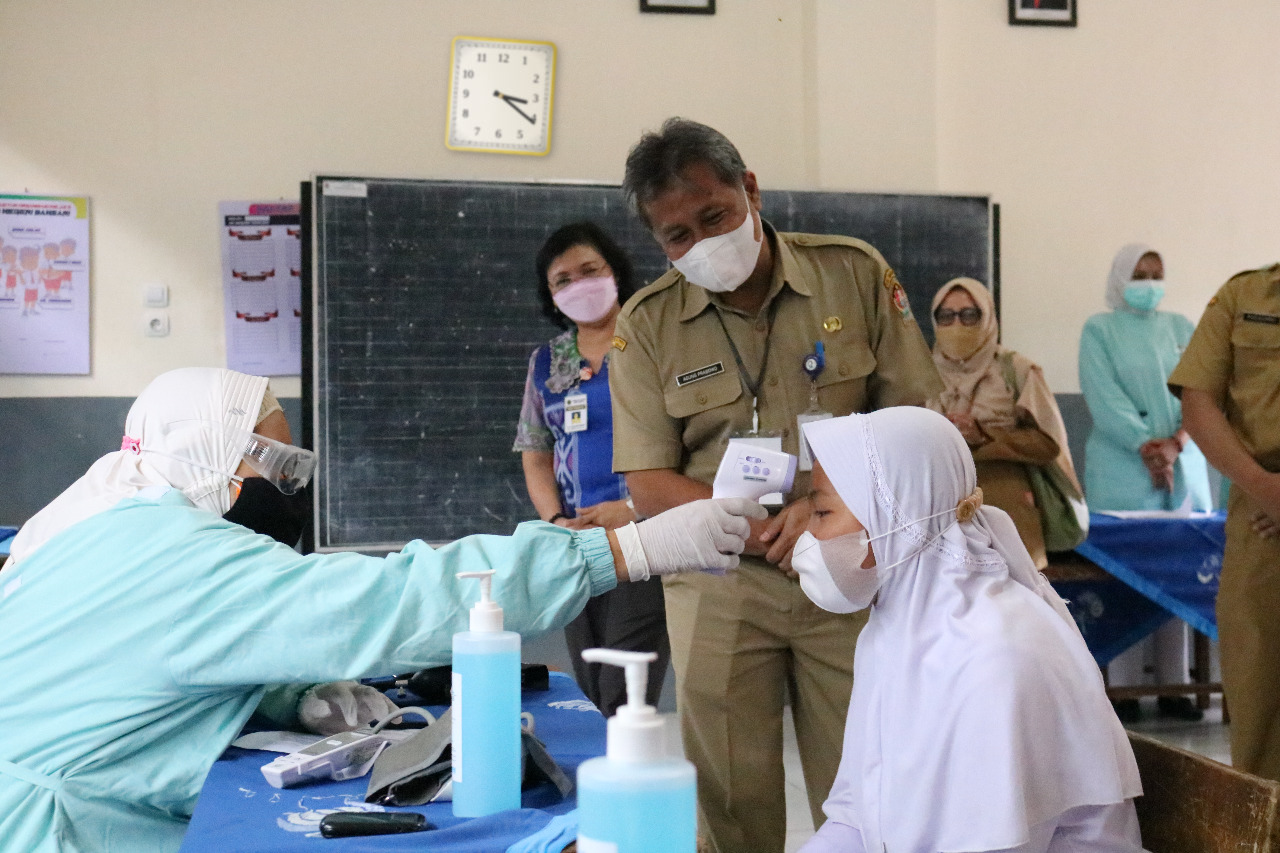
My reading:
3 h 21 min
